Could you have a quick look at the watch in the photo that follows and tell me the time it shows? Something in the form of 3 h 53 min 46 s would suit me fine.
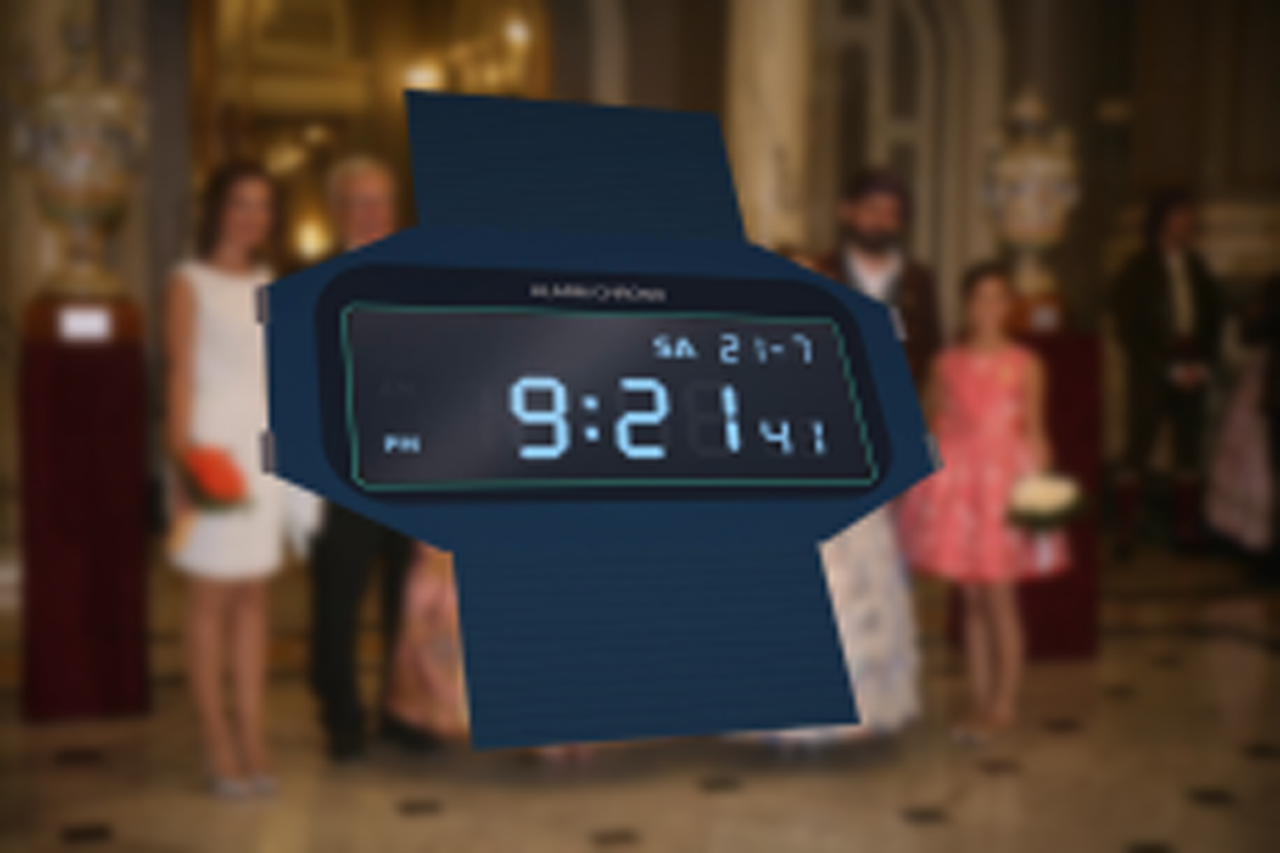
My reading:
9 h 21 min 41 s
